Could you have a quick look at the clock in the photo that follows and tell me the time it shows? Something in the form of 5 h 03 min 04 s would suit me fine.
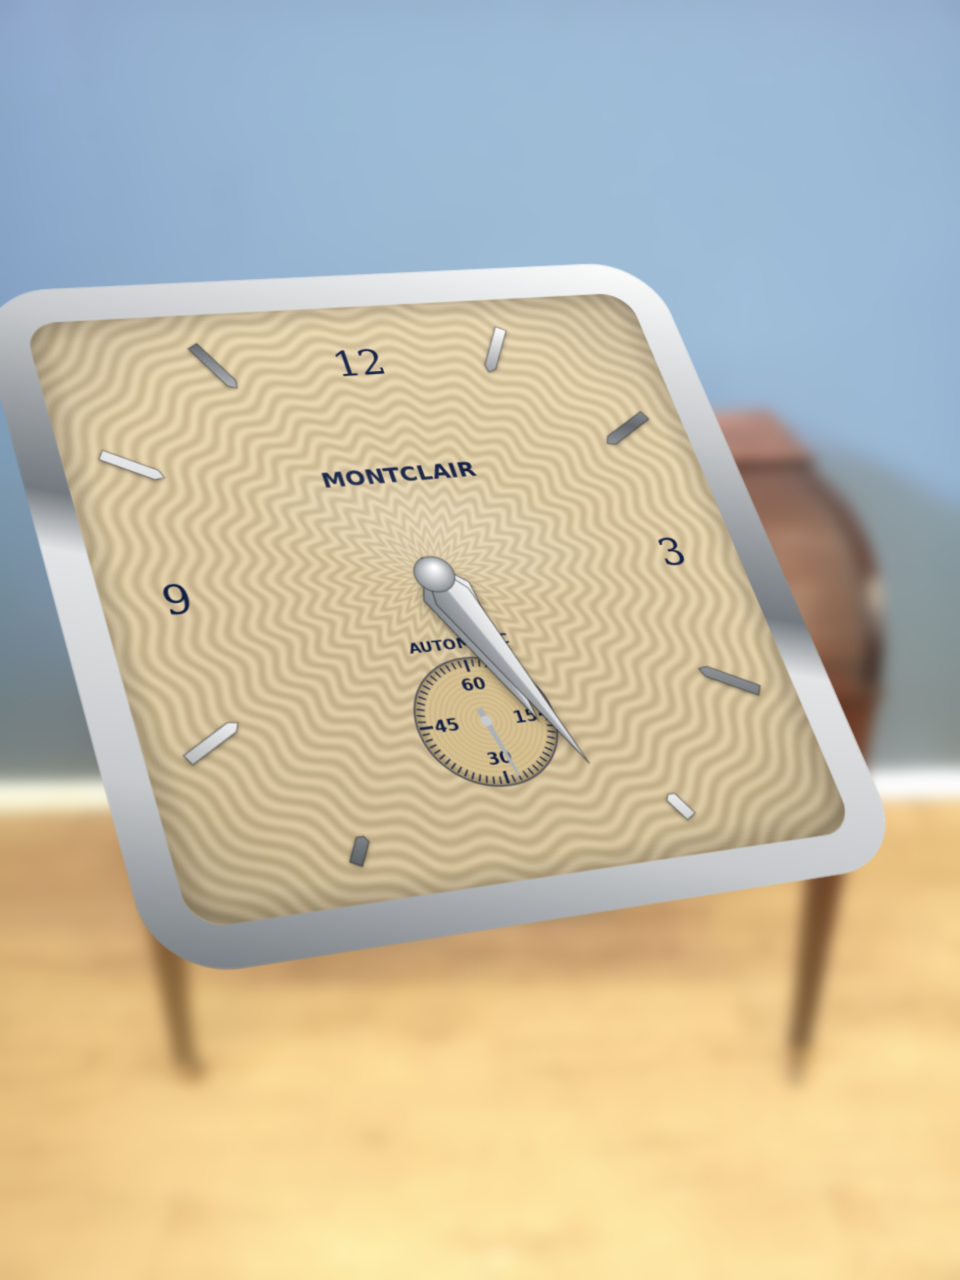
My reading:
5 h 26 min 28 s
